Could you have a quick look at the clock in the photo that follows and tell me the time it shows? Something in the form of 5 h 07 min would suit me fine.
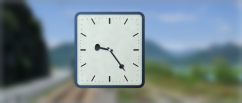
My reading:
9 h 24 min
